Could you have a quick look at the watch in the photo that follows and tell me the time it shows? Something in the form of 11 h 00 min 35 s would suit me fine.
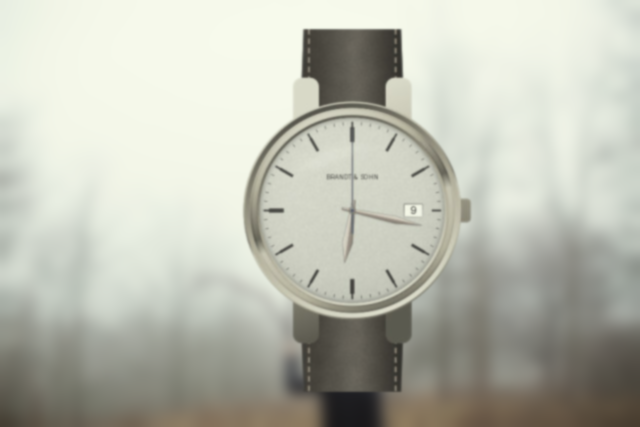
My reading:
6 h 17 min 00 s
